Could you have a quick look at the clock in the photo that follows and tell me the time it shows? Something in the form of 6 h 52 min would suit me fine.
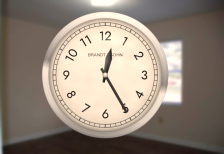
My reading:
12 h 25 min
